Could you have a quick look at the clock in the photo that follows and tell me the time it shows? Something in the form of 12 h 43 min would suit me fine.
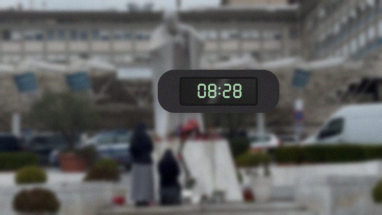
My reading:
8 h 28 min
